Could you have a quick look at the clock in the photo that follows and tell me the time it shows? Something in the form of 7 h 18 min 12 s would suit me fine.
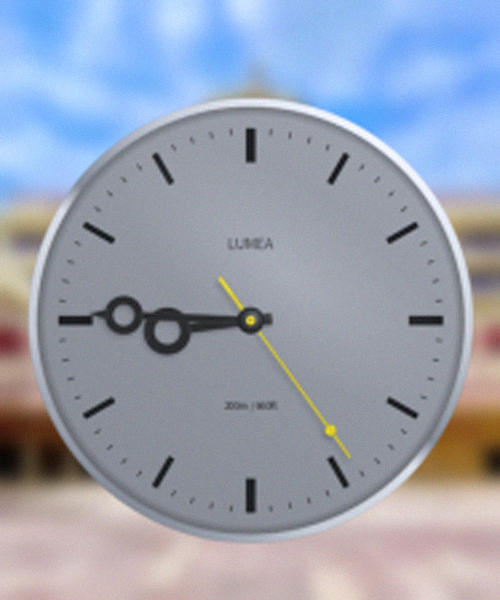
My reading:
8 h 45 min 24 s
